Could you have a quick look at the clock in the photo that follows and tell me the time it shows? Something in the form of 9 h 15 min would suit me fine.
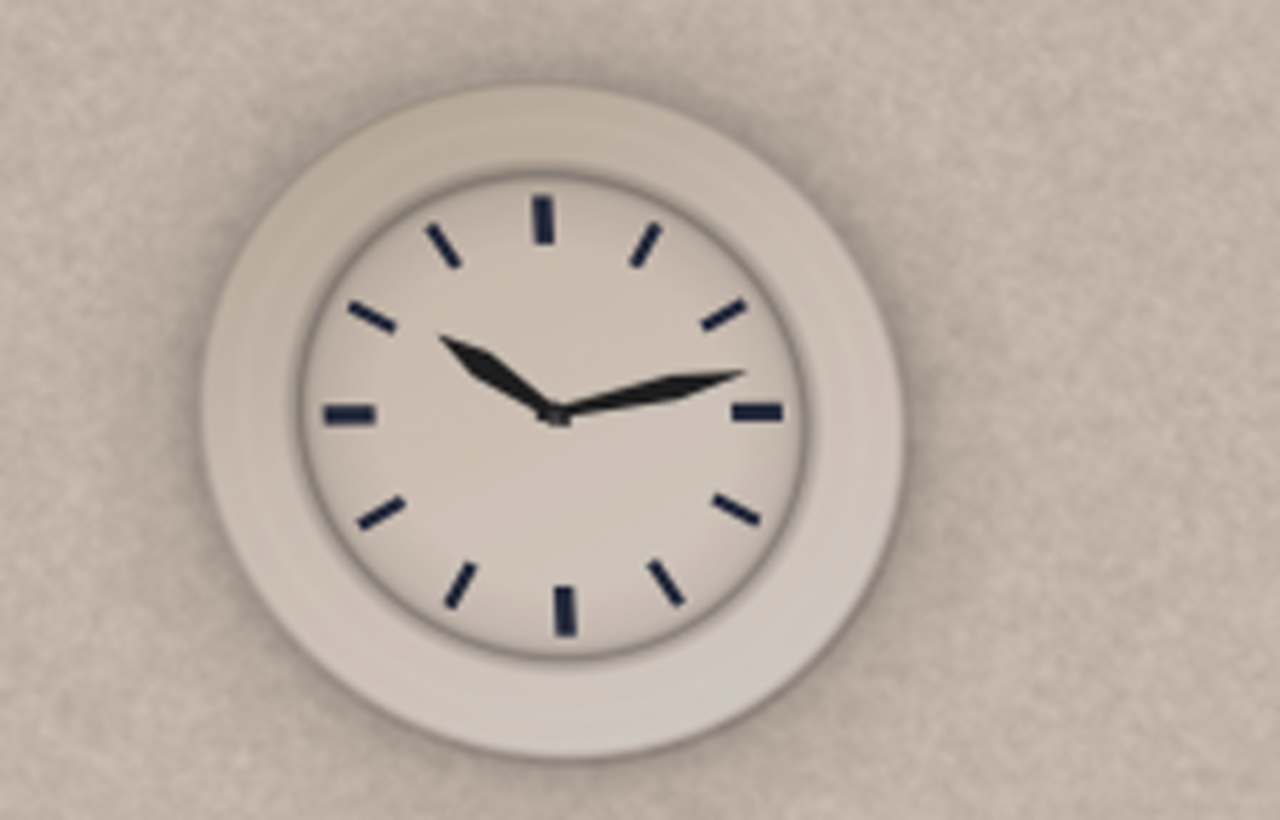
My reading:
10 h 13 min
